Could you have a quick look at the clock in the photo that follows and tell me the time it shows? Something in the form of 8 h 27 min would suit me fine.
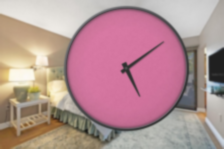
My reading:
5 h 09 min
